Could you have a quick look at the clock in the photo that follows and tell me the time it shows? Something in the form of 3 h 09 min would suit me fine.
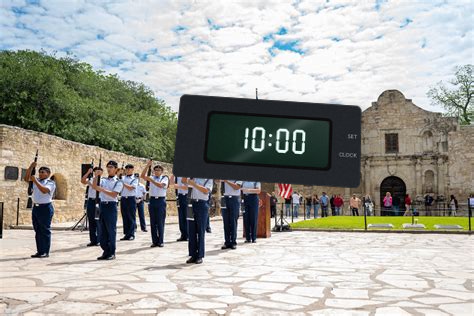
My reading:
10 h 00 min
